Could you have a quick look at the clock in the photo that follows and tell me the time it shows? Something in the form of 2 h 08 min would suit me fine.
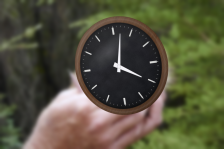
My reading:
4 h 02 min
